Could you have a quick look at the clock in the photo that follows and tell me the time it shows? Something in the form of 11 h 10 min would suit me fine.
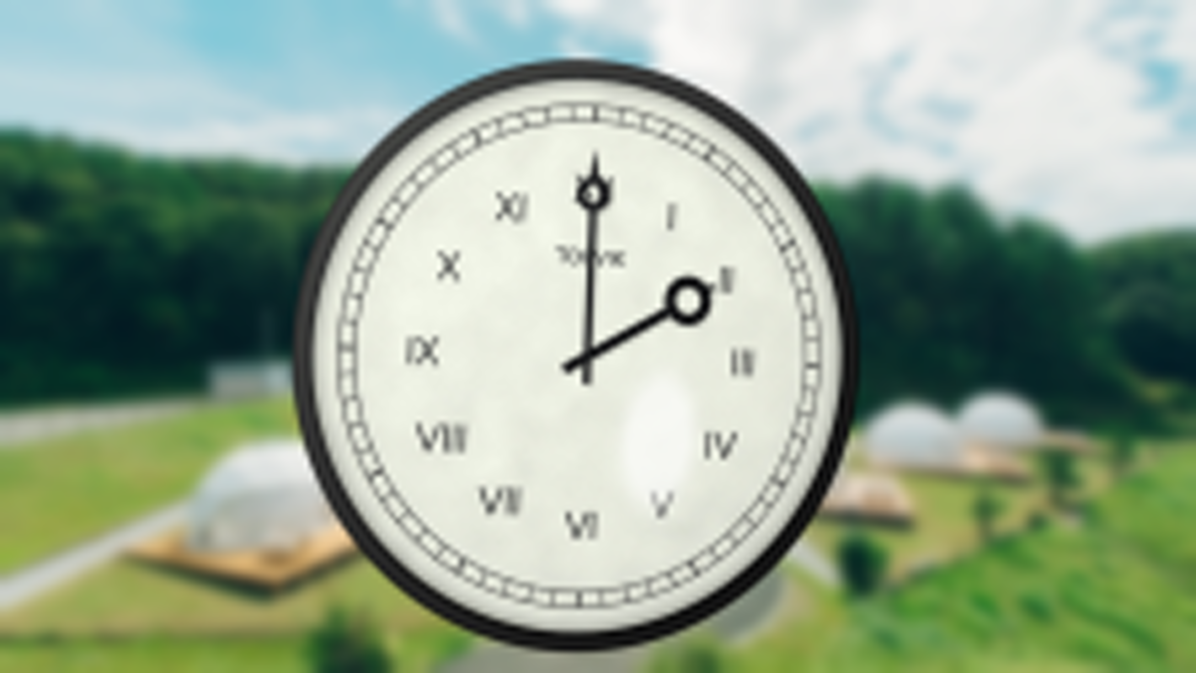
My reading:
2 h 00 min
